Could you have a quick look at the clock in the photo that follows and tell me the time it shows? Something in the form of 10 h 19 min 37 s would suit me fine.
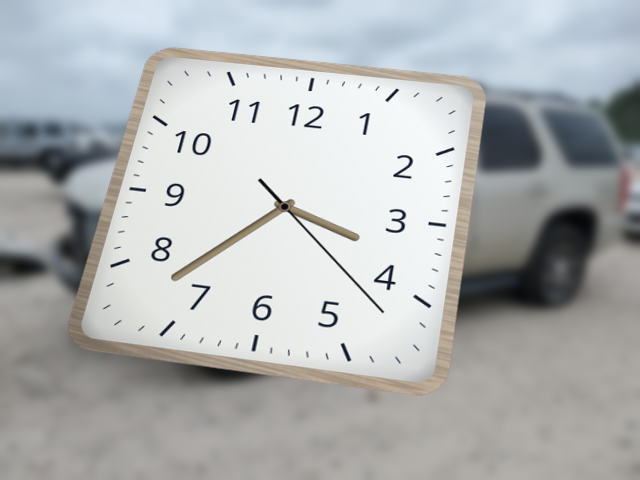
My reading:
3 h 37 min 22 s
